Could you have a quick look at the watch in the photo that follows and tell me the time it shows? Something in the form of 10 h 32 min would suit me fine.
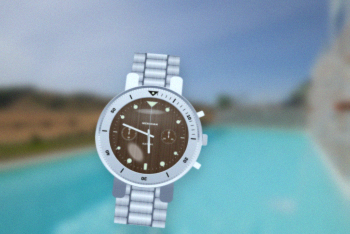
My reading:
5 h 48 min
